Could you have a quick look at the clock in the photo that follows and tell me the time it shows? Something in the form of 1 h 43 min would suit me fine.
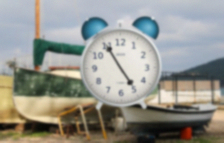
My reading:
4 h 55 min
